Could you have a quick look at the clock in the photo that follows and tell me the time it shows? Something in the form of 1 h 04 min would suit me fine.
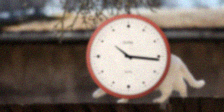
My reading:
10 h 16 min
